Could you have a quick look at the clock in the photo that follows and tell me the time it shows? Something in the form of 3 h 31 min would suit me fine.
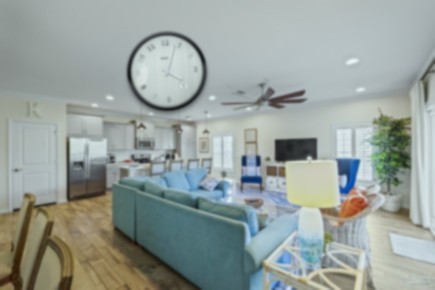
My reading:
4 h 03 min
